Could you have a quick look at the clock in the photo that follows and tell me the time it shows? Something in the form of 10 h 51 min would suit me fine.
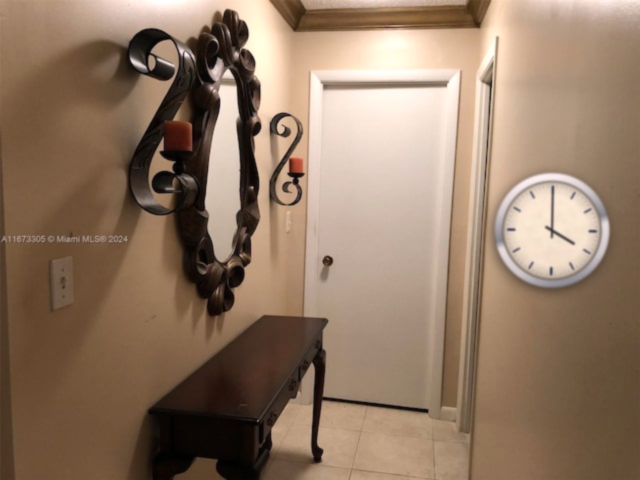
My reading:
4 h 00 min
